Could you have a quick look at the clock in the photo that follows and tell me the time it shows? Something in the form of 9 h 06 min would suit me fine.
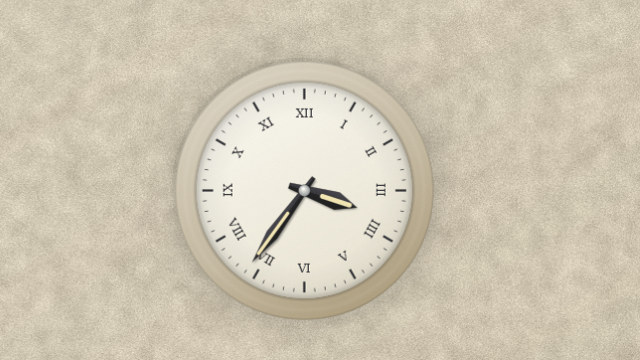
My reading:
3 h 36 min
